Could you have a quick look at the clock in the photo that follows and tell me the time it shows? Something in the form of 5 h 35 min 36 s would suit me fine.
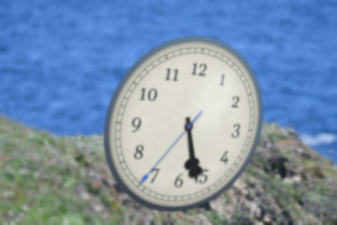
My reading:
5 h 26 min 36 s
